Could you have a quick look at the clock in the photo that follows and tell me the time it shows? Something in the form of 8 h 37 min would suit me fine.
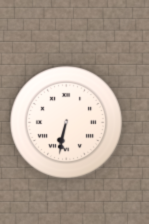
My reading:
6 h 32 min
